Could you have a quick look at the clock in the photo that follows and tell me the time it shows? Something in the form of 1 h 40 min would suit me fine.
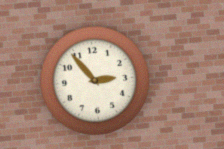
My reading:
2 h 54 min
